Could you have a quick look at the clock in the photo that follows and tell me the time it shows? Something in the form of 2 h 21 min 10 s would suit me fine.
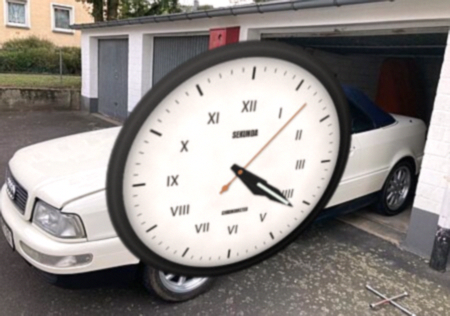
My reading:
4 h 21 min 07 s
